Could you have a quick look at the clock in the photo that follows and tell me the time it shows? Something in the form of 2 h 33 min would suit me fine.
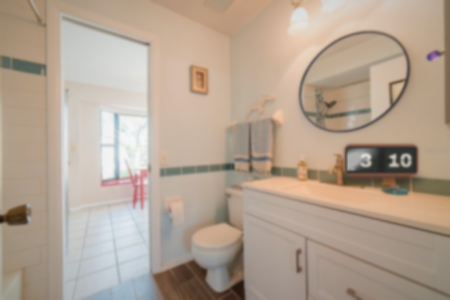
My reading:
3 h 10 min
